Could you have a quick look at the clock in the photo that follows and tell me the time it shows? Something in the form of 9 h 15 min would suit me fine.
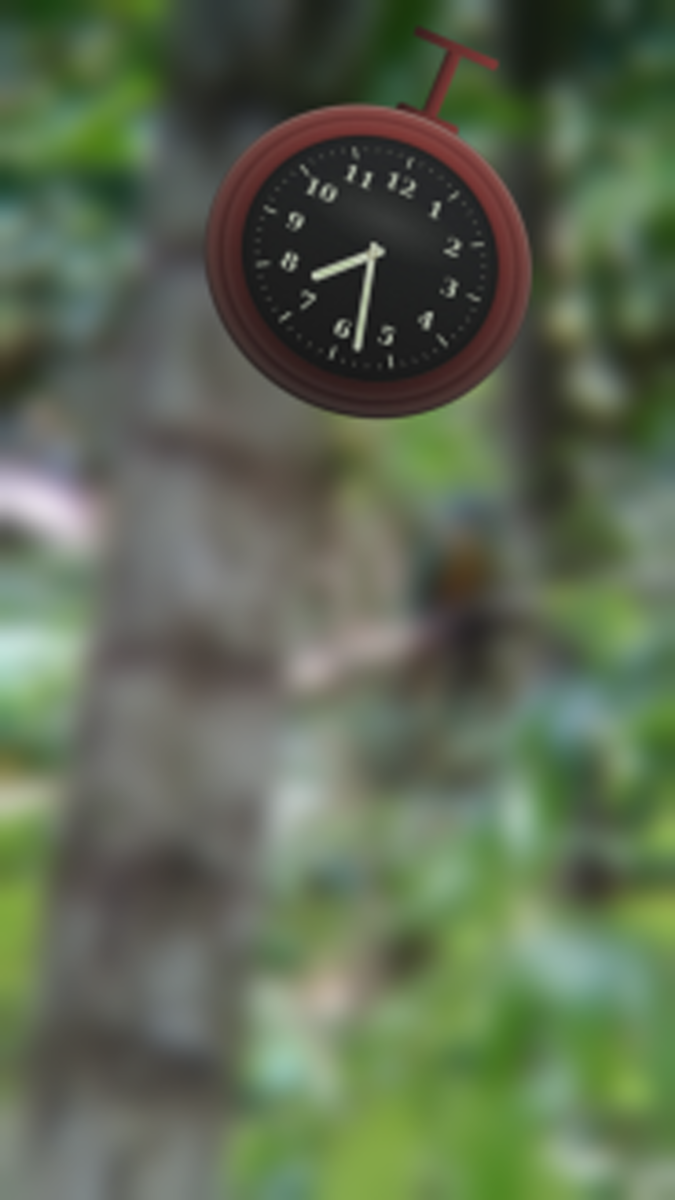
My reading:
7 h 28 min
